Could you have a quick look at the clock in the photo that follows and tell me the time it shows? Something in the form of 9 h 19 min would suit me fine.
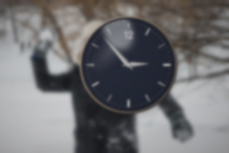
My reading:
2 h 53 min
